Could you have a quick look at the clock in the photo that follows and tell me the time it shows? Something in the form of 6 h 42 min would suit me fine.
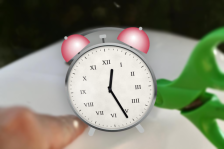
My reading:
12 h 26 min
